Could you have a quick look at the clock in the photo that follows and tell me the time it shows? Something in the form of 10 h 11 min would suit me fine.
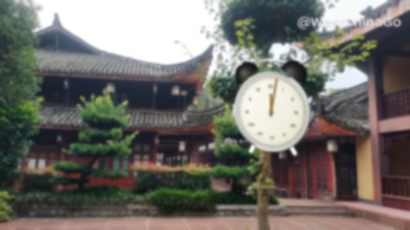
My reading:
12 h 02 min
